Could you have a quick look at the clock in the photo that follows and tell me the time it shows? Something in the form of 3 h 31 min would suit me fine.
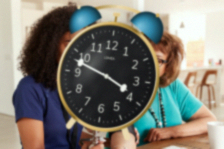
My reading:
3 h 48 min
